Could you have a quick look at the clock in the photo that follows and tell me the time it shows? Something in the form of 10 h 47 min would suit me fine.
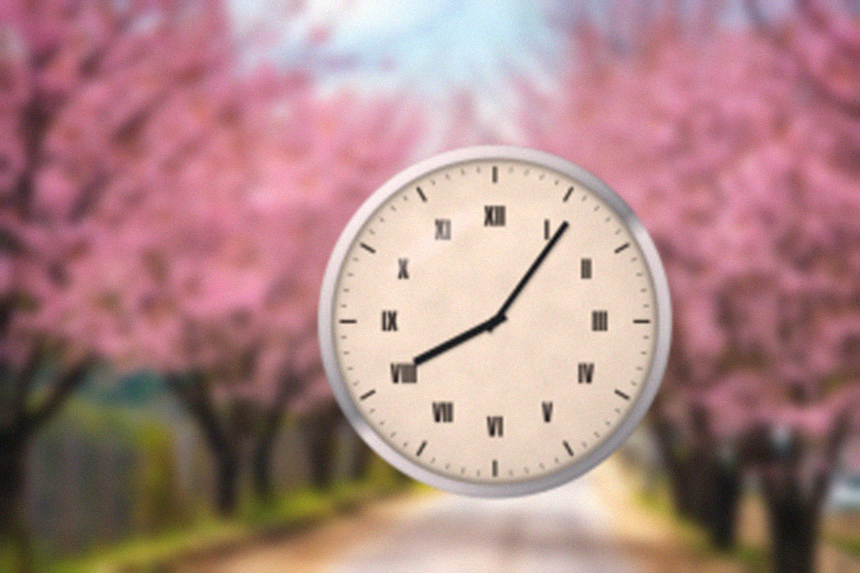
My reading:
8 h 06 min
